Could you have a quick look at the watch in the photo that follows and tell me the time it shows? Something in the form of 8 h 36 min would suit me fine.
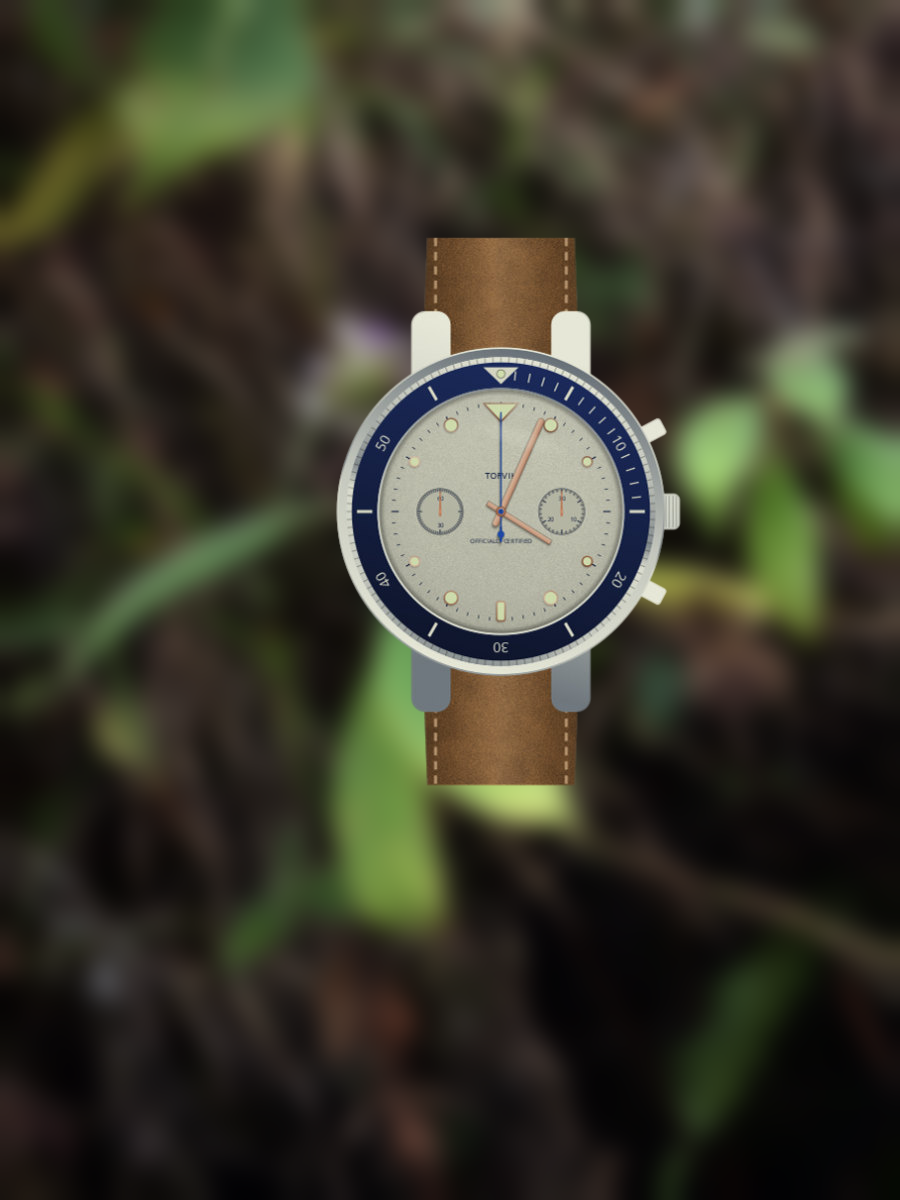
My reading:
4 h 04 min
